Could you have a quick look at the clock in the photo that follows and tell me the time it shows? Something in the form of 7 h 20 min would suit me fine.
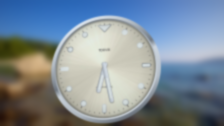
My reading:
6 h 28 min
